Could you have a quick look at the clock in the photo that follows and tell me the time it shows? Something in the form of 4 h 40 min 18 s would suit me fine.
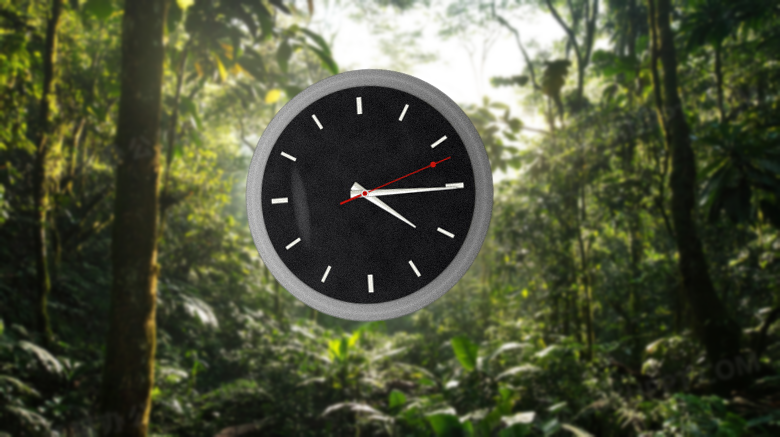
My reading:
4 h 15 min 12 s
